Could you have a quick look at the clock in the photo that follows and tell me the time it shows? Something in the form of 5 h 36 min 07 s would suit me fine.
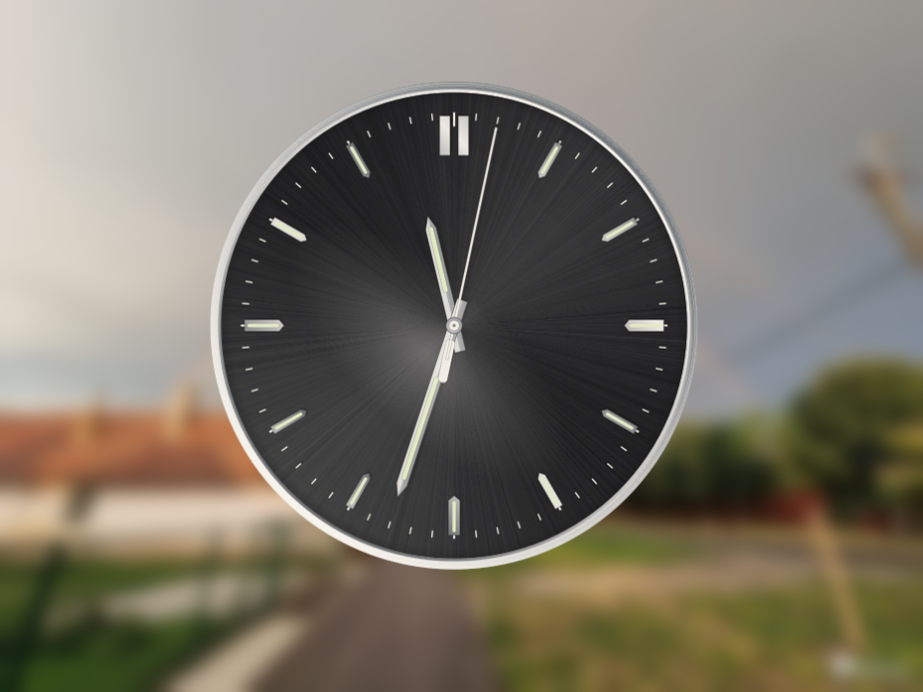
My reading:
11 h 33 min 02 s
